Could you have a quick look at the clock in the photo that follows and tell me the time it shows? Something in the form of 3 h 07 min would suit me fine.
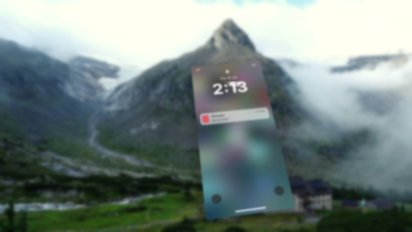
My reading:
2 h 13 min
